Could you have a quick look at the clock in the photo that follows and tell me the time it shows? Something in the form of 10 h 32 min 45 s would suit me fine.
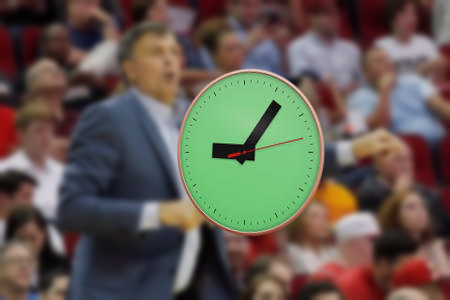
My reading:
9 h 06 min 13 s
